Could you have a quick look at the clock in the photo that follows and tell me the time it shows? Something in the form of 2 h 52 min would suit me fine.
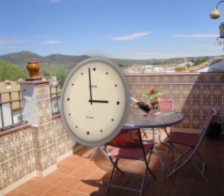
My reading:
2 h 58 min
